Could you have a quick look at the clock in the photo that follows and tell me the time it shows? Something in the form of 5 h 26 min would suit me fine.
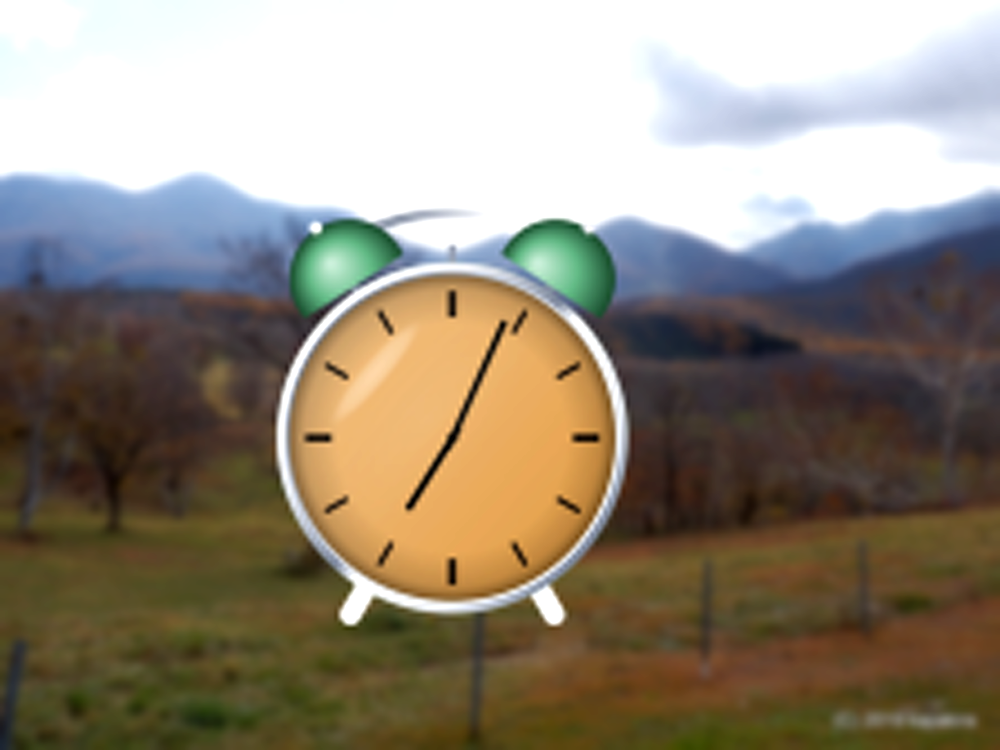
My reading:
7 h 04 min
